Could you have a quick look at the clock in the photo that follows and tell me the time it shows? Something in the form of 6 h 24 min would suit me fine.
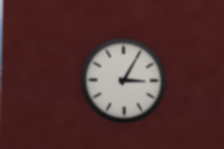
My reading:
3 h 05 min
